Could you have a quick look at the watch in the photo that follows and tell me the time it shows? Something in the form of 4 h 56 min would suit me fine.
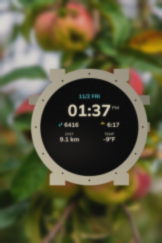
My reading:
1 h 37 min
